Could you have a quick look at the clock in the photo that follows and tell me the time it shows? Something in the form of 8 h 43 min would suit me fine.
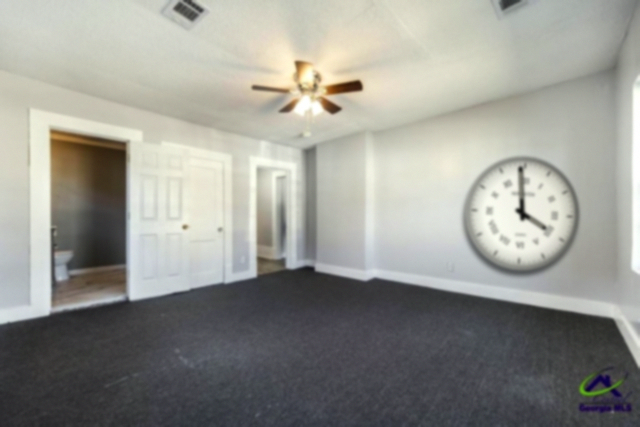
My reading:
3 h 59 min
